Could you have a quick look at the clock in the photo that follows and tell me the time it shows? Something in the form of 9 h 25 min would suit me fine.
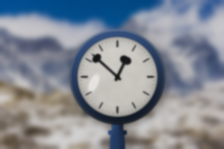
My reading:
12 h 52 min
